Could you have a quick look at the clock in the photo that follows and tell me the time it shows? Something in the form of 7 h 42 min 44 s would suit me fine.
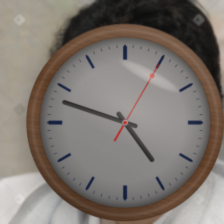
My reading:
4 h 48 min 05 s
